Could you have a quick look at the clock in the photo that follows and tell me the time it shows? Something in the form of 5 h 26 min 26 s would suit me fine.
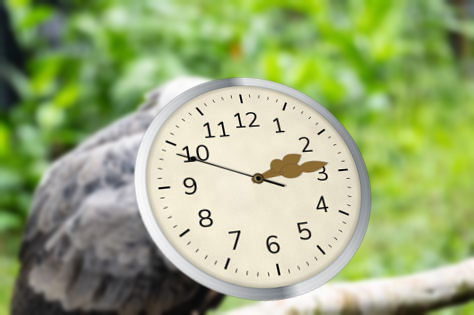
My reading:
2 h 13 min 49 s
